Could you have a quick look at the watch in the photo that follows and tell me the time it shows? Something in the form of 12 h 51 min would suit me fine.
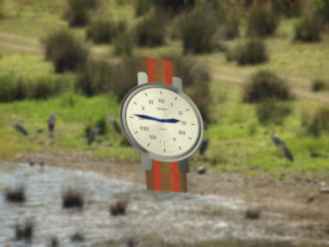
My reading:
2 h 46 min
